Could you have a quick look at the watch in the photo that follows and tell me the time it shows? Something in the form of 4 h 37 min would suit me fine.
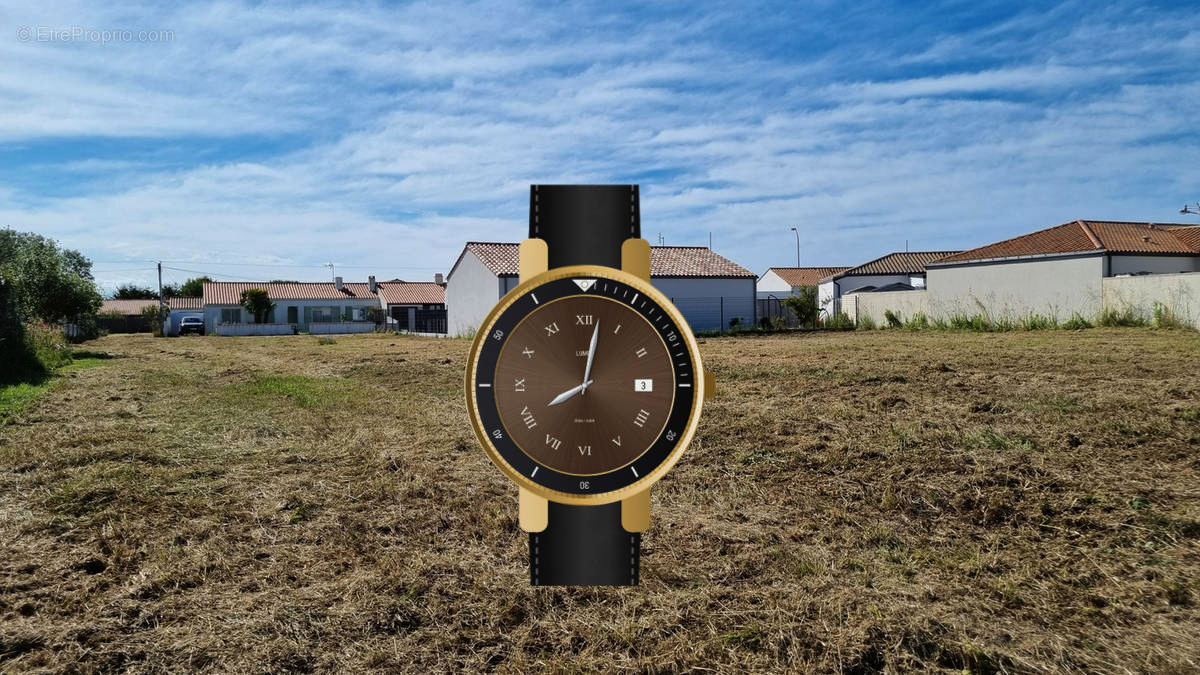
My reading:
8 h 02 min
